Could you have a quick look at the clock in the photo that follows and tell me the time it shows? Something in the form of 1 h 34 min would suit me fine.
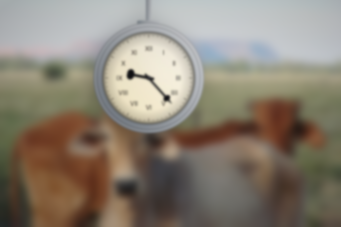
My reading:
9 h 23 min
